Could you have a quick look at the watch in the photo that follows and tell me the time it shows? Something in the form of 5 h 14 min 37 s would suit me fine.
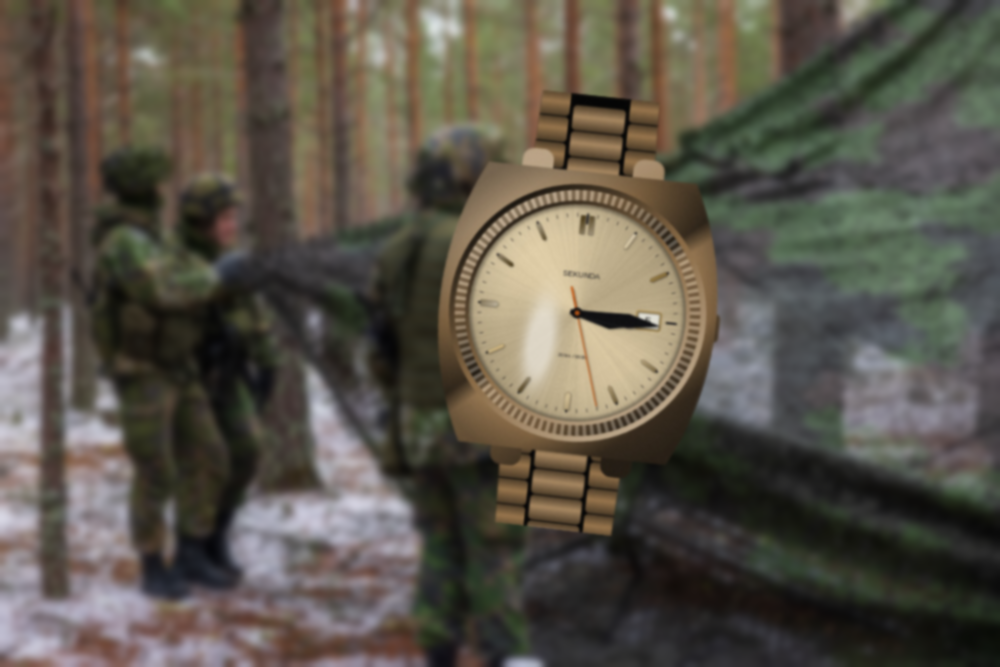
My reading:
3 h 15 min 27 s
